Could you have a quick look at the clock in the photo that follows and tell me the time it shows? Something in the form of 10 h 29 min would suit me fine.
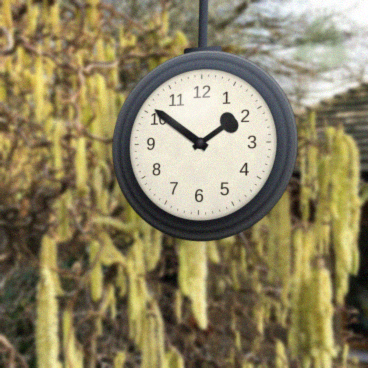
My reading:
1 h 51 min
